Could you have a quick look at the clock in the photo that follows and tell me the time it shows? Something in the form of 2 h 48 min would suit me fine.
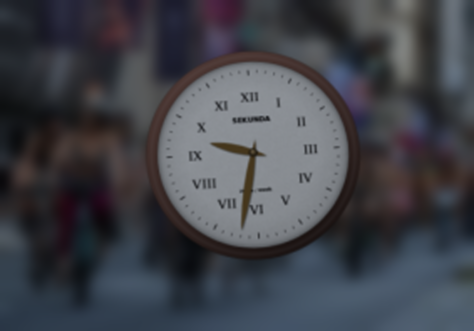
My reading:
9 h 32 min
